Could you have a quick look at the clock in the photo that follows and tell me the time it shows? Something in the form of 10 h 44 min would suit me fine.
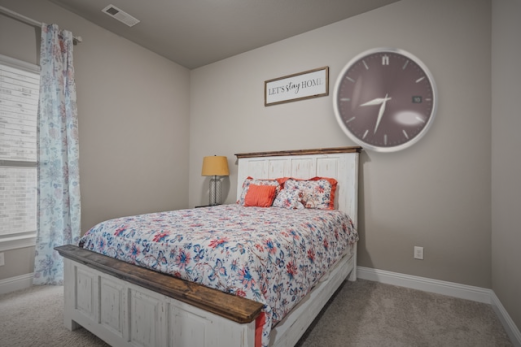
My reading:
8 h 33 min
